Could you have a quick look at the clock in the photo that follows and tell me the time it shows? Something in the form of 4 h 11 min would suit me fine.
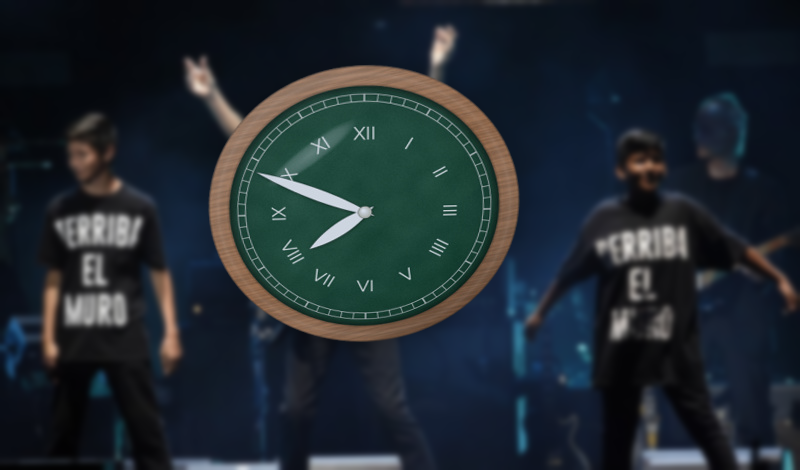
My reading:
7 h 49 min
